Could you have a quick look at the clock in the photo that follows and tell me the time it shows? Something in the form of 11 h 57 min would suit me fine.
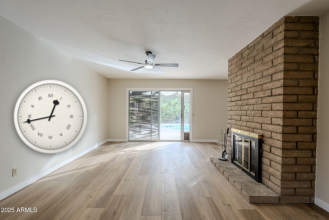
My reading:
12 h 43 min
